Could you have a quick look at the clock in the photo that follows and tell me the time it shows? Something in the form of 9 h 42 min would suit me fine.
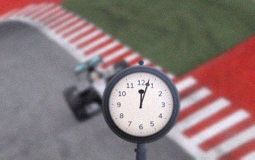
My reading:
12 h 03 min
